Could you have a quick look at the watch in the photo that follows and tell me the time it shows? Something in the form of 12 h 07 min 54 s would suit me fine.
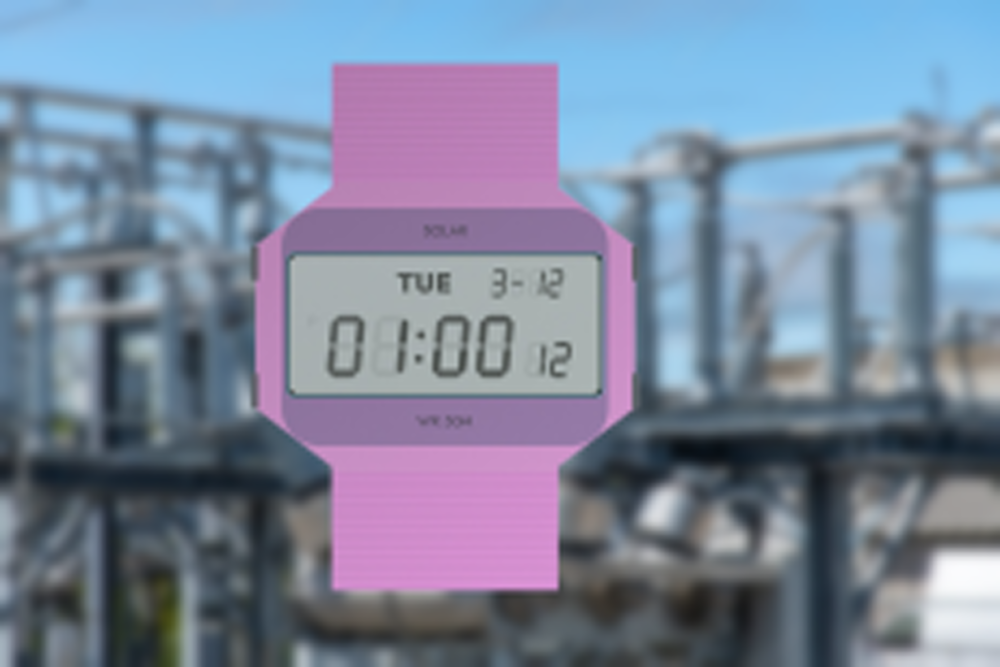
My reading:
1 h 00 min 12 s
